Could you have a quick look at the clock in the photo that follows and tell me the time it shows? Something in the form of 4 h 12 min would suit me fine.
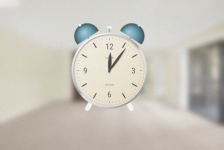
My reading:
12 h 06 min
